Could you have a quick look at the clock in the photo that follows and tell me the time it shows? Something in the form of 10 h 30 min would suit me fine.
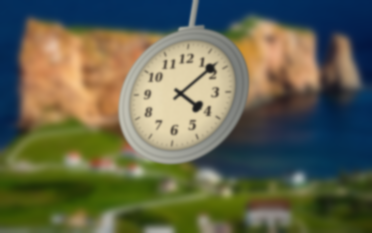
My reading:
4 h 08 min
